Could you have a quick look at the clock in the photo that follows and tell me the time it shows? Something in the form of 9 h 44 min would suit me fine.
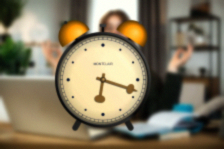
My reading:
6 h 18 min
